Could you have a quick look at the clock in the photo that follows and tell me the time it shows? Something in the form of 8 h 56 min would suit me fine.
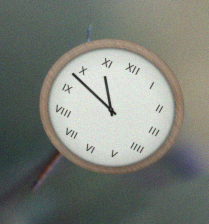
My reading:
10 h 48 min
